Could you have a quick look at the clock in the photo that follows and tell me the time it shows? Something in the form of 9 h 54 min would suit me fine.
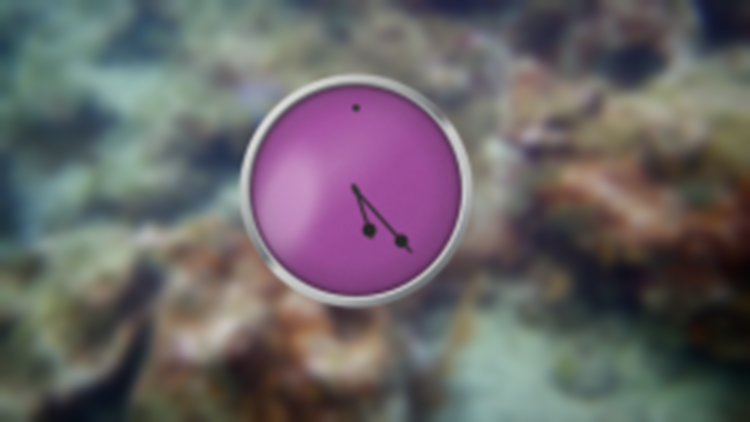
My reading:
5 h 23 min
